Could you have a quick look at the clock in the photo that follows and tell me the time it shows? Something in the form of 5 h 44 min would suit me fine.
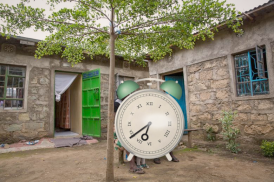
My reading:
6 h 39 min
